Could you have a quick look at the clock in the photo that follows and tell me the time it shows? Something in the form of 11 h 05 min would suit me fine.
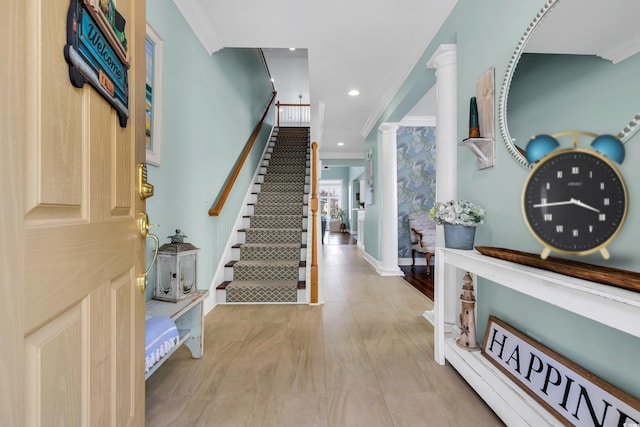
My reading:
3 h 44 min
